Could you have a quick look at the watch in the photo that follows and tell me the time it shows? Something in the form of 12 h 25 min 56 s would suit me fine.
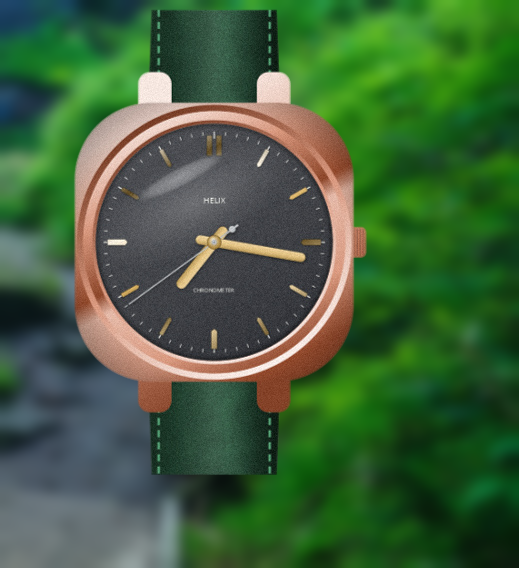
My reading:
7 h 16 min 39 s
